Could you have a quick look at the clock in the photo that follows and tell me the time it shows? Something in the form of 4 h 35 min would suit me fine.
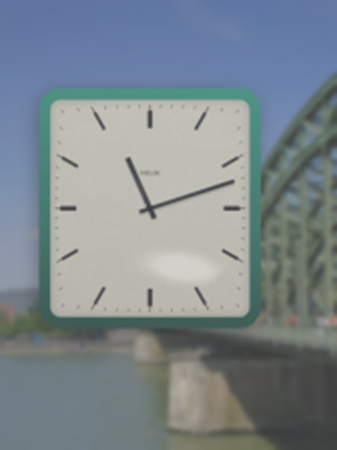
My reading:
11 h 12 min
